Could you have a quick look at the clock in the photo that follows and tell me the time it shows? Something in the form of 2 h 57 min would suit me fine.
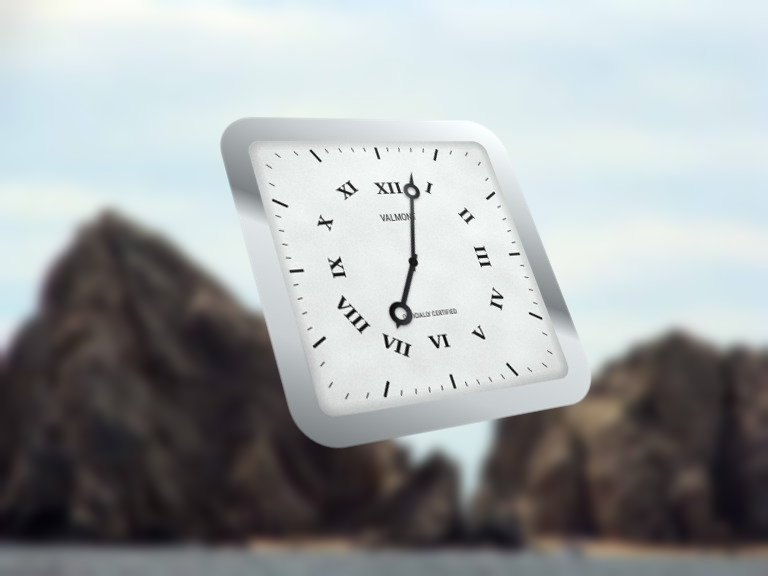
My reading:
7 h 03 min
